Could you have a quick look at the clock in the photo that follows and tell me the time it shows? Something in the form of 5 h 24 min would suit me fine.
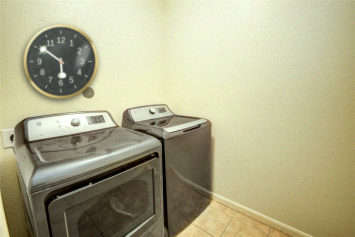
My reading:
5 h 51 min
